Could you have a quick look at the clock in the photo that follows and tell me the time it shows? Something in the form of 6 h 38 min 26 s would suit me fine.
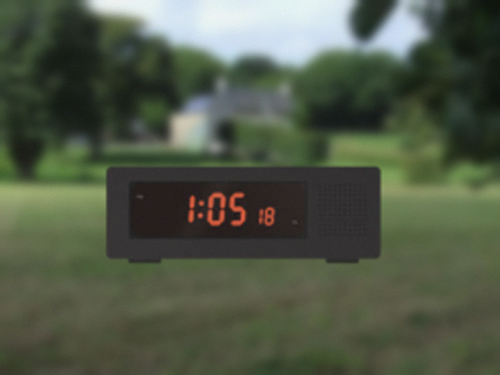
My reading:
1 h 05 min 18 s
